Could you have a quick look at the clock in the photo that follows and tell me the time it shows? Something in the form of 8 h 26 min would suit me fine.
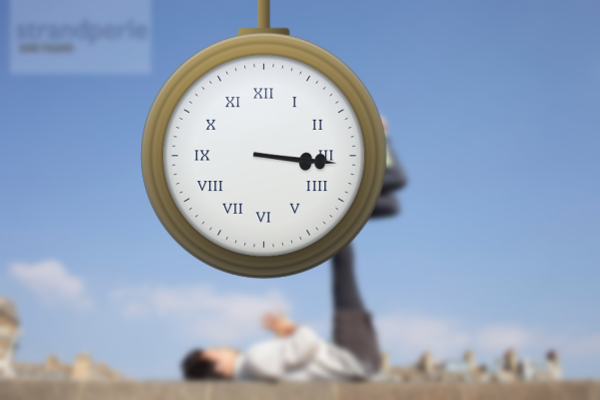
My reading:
3 h 16 min
